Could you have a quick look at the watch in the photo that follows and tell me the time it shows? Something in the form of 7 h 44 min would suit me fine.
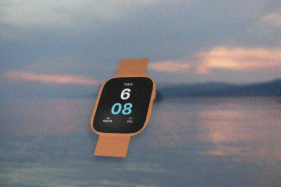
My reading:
6 h 08 min
